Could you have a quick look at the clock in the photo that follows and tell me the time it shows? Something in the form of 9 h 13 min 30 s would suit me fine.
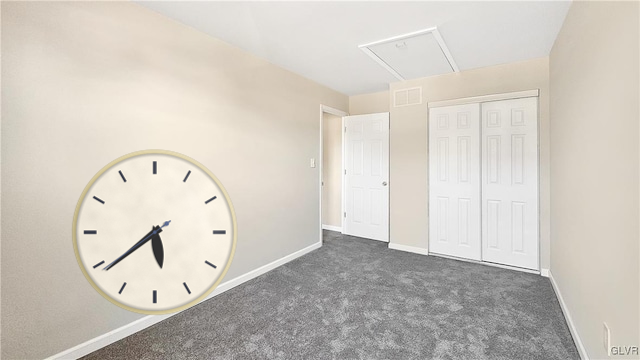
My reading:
5 h 38 min 39 s
